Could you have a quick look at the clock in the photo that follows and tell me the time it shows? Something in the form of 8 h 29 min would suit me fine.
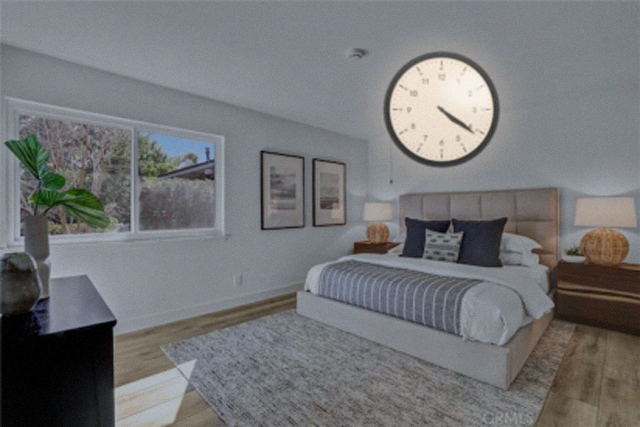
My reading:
4 h 21 min
